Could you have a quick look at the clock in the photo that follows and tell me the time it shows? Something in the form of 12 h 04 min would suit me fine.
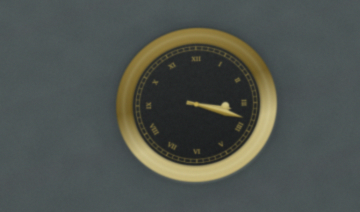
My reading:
3 h 18 min
